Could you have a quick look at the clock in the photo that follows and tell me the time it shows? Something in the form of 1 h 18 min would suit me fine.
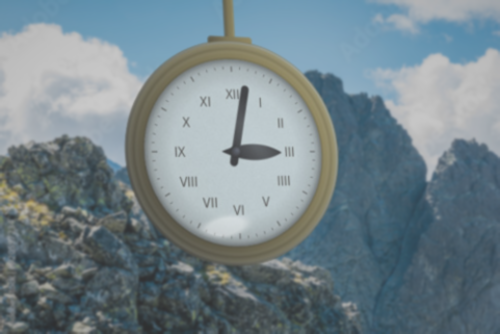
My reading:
3 h 02 min
